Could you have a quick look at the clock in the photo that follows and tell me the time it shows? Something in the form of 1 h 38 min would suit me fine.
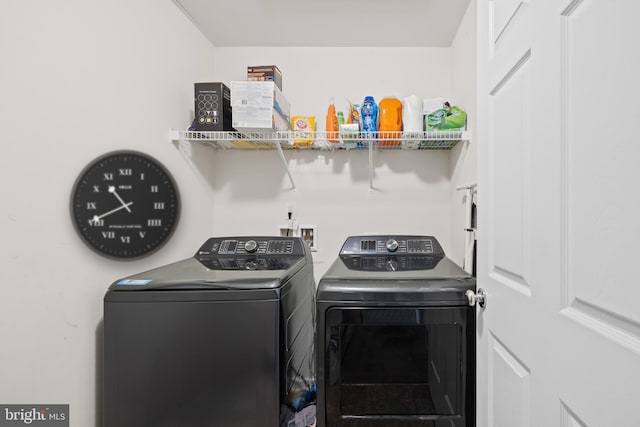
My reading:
10 h 41 min
